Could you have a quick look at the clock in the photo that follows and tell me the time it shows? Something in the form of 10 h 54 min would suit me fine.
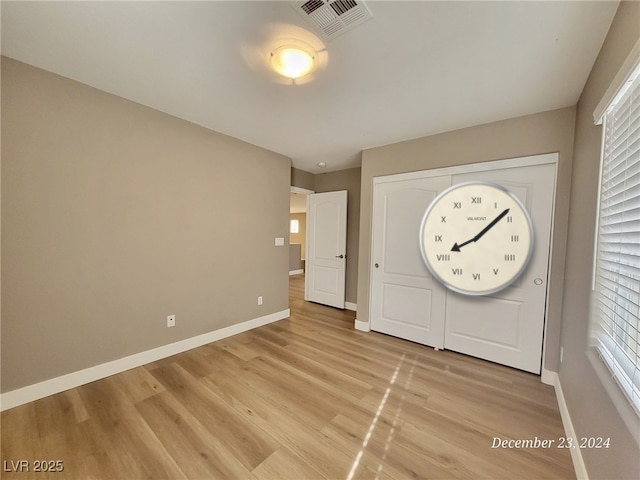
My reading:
8 h 08 min
